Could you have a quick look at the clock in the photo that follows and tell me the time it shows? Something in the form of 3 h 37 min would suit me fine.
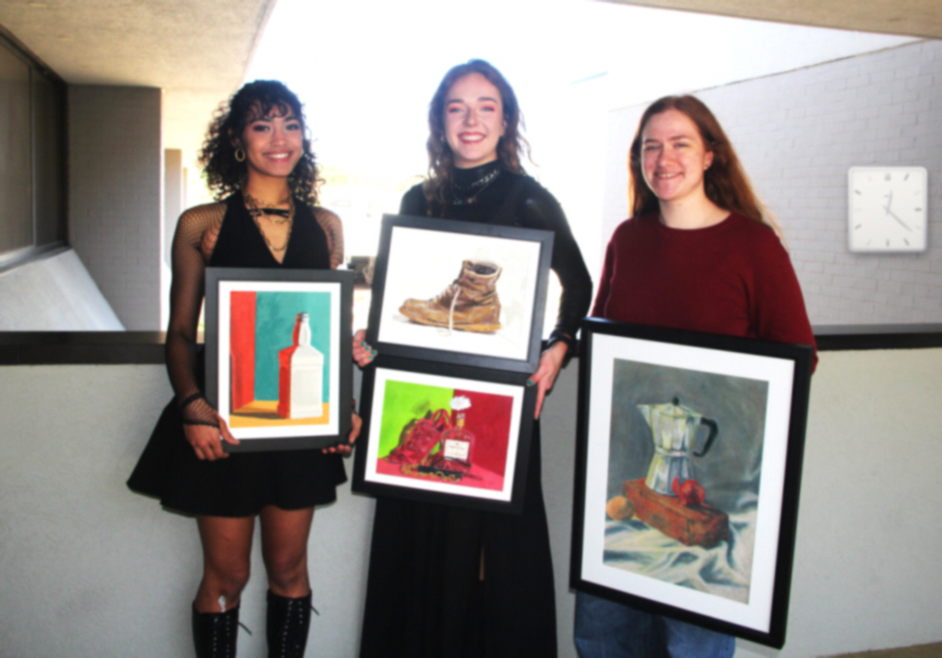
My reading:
12 h 22 min
